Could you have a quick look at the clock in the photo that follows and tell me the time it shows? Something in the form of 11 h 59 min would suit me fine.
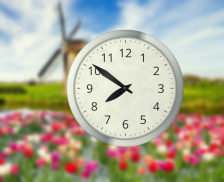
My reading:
7 h 51 min
